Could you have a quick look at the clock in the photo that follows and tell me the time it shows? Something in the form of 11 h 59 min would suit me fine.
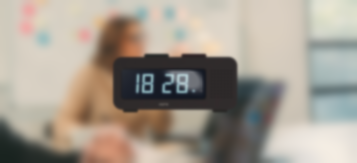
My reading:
18 h 28 min
